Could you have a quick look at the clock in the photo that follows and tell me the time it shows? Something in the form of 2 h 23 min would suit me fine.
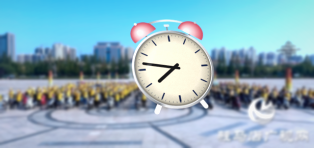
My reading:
7 h 47 min
